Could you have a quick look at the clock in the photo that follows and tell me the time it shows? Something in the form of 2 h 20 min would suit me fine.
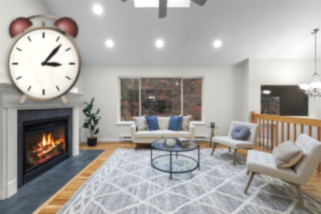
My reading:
3 h 07 min
